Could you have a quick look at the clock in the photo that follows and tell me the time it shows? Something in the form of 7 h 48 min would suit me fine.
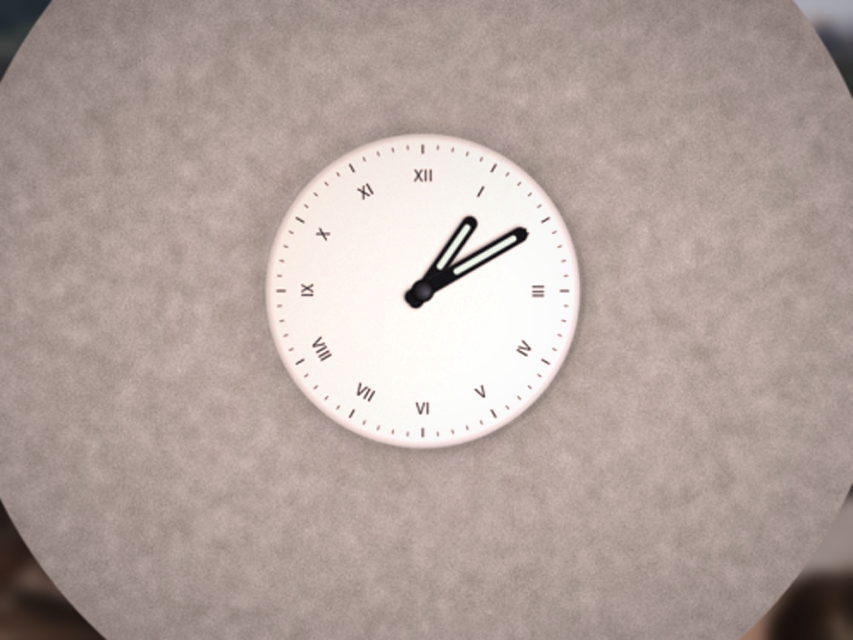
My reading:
1 h 10 min
